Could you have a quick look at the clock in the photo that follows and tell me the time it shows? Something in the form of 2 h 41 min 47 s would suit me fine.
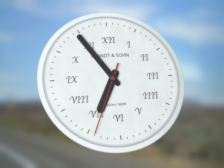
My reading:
6 h 54 min 34 s
